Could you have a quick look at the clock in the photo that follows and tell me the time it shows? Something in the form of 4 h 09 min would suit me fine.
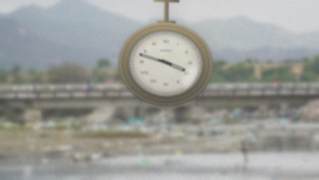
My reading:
3 h 48 min
